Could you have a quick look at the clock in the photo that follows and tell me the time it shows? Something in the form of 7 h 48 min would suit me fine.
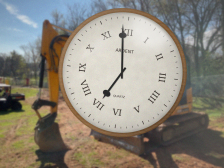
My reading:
6 h 59 min
